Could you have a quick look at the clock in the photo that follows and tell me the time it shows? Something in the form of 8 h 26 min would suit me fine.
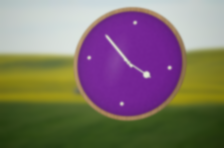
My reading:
3 h 52 min
